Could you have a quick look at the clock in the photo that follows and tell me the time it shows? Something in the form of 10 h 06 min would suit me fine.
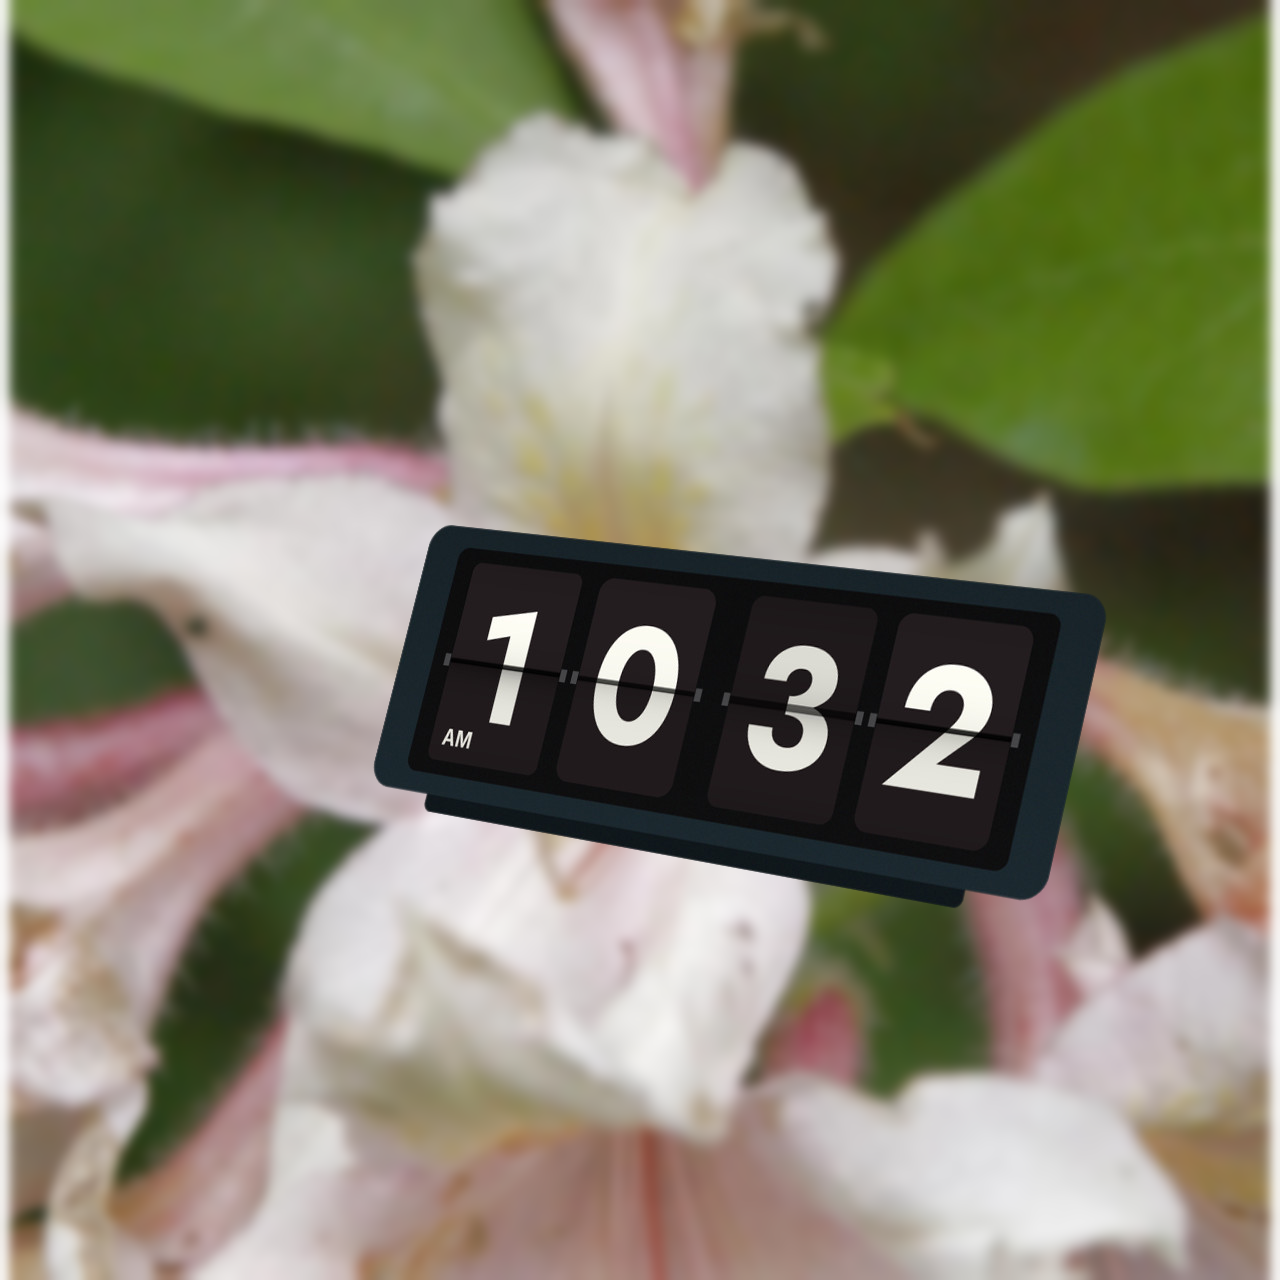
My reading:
10 h 32 min
